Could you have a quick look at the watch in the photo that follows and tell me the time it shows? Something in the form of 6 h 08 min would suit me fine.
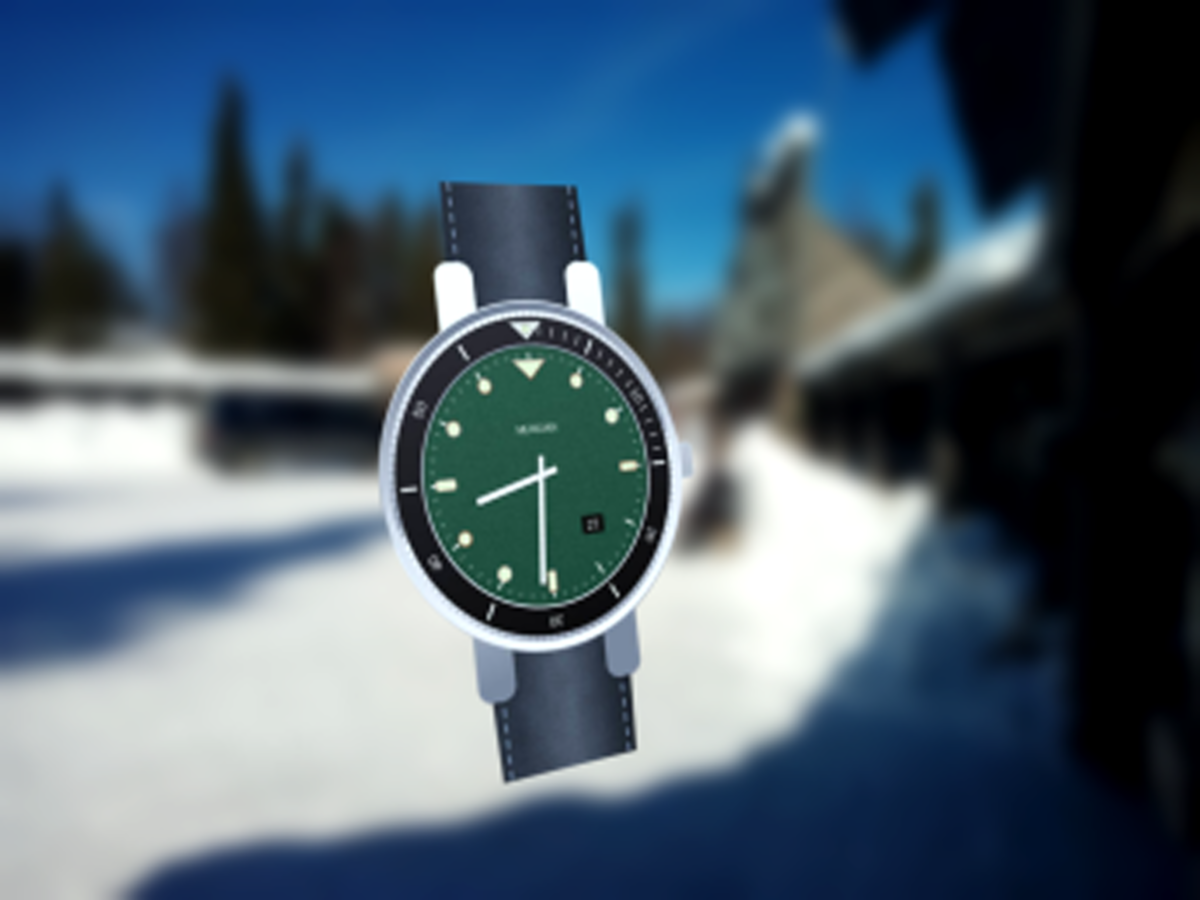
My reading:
8 h 31 min
